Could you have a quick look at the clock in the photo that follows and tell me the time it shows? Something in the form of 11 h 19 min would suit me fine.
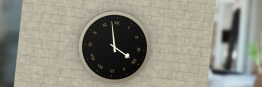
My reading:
3 h 58 min
